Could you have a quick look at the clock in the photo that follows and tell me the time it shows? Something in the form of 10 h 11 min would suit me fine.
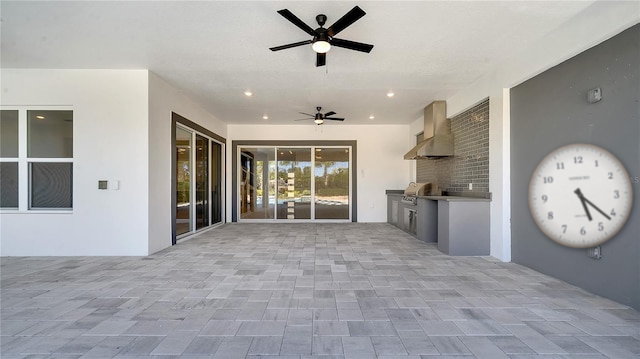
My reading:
5 h 22 min
